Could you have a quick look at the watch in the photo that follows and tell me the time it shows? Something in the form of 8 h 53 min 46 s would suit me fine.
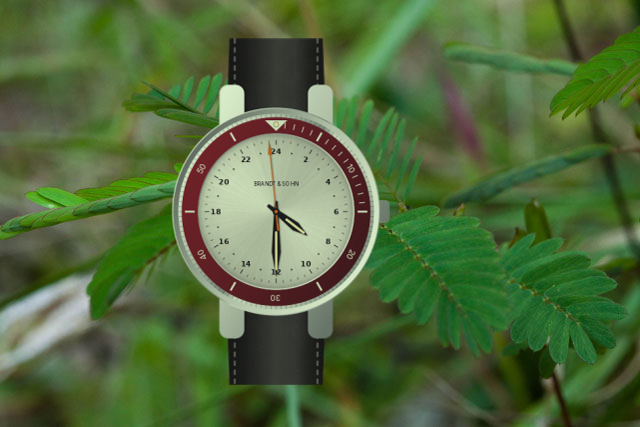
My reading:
8 h 29 min 59 s
